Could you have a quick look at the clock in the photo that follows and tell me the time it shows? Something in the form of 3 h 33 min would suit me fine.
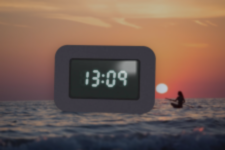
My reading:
13 h 09 min
